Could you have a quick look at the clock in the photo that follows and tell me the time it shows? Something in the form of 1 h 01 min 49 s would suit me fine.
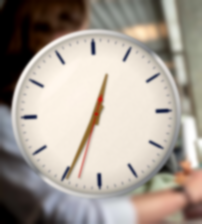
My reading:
12 h 34 min 33 s
